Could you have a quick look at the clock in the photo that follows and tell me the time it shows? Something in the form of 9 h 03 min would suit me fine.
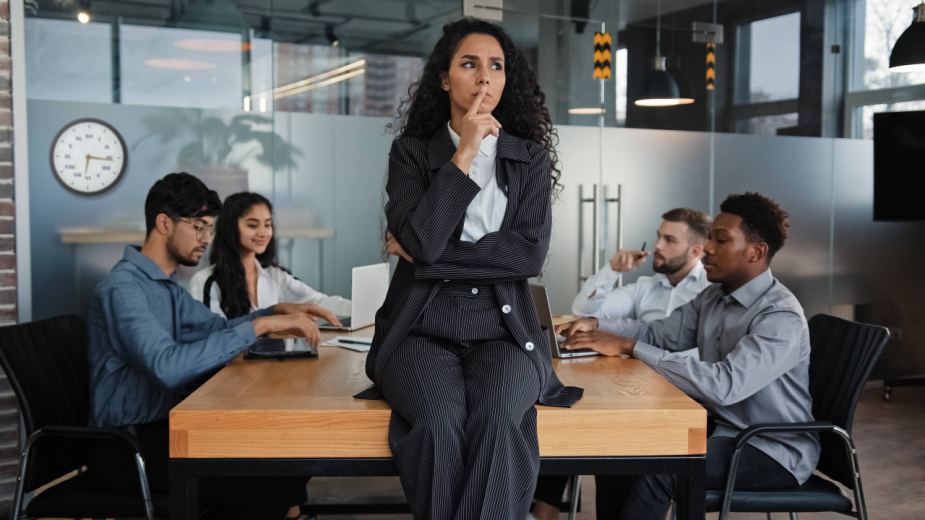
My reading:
6 h 16 min
